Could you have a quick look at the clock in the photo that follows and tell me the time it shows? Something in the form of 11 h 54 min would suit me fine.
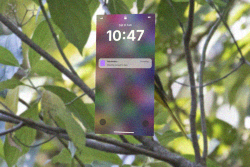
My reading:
10 h 47 min
